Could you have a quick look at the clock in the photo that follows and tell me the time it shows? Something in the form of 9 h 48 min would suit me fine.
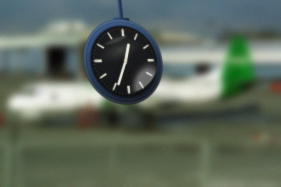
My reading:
12 h 34 min
